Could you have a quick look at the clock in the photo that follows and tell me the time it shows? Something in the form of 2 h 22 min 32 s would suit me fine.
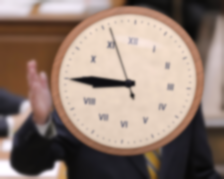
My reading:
8 h 44 min 56 s
